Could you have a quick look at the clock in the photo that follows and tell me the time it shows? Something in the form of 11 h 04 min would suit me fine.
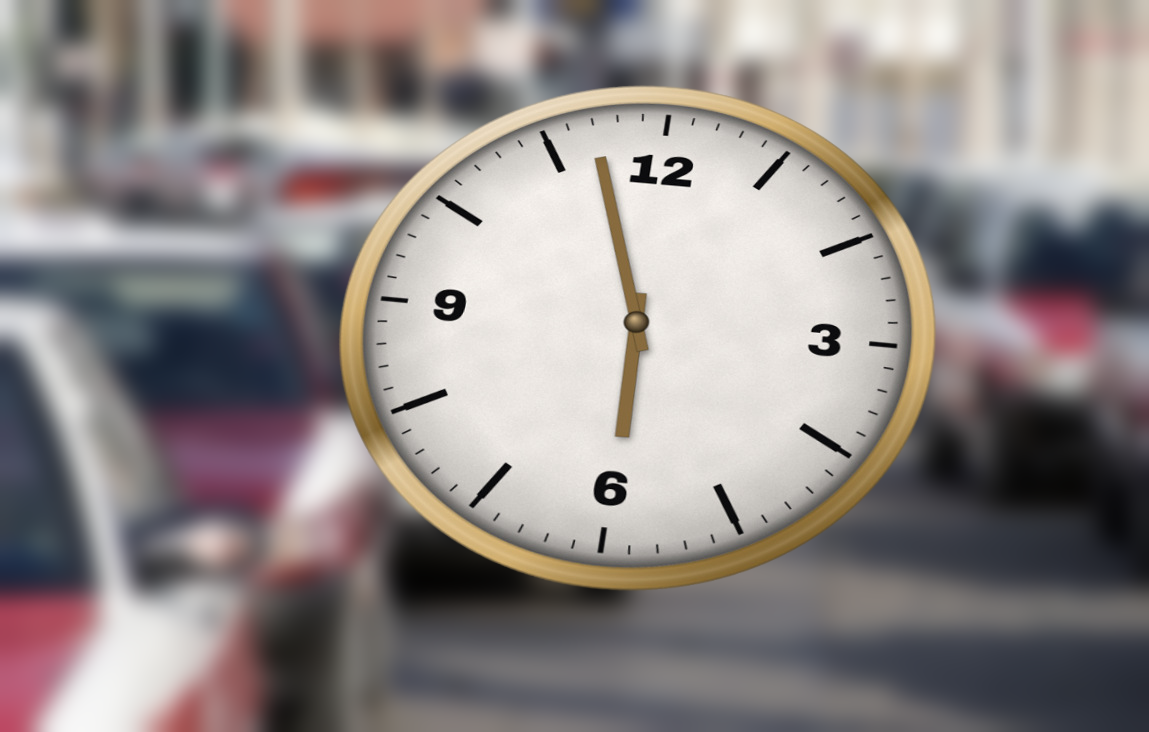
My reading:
5 h 57 min
